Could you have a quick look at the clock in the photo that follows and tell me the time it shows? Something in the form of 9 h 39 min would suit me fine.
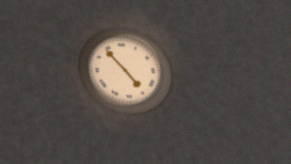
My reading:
4 h 54 min
